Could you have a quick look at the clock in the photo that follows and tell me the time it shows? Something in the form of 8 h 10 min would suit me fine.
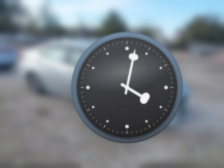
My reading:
4 h 02 min
